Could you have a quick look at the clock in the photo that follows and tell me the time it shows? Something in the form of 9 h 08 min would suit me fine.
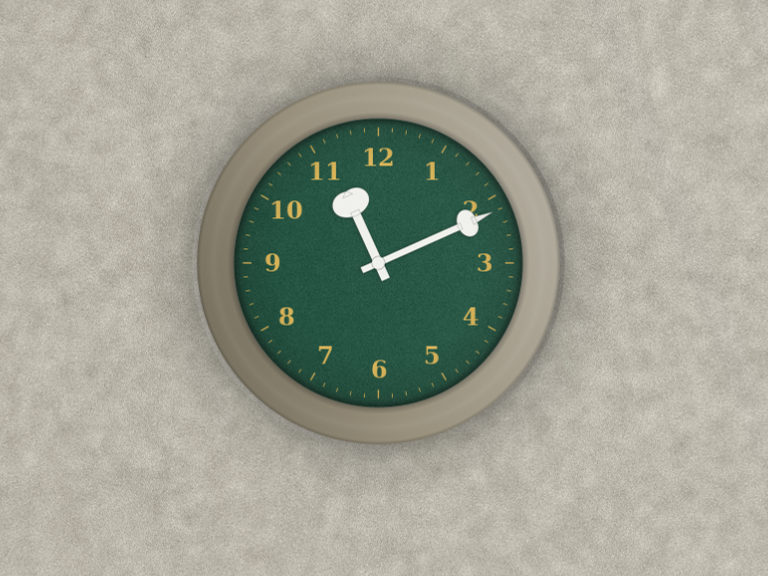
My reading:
11 h 11 min
